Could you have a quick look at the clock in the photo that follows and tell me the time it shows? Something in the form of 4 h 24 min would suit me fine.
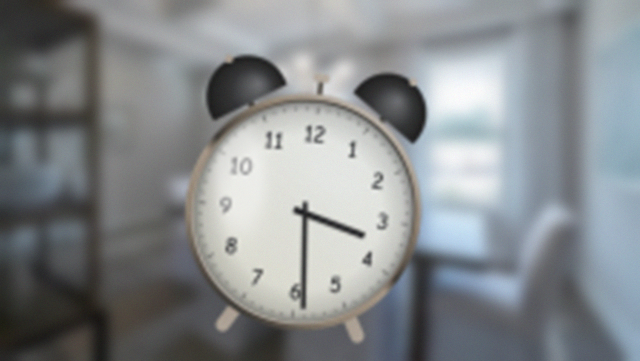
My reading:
3 h 29 min
